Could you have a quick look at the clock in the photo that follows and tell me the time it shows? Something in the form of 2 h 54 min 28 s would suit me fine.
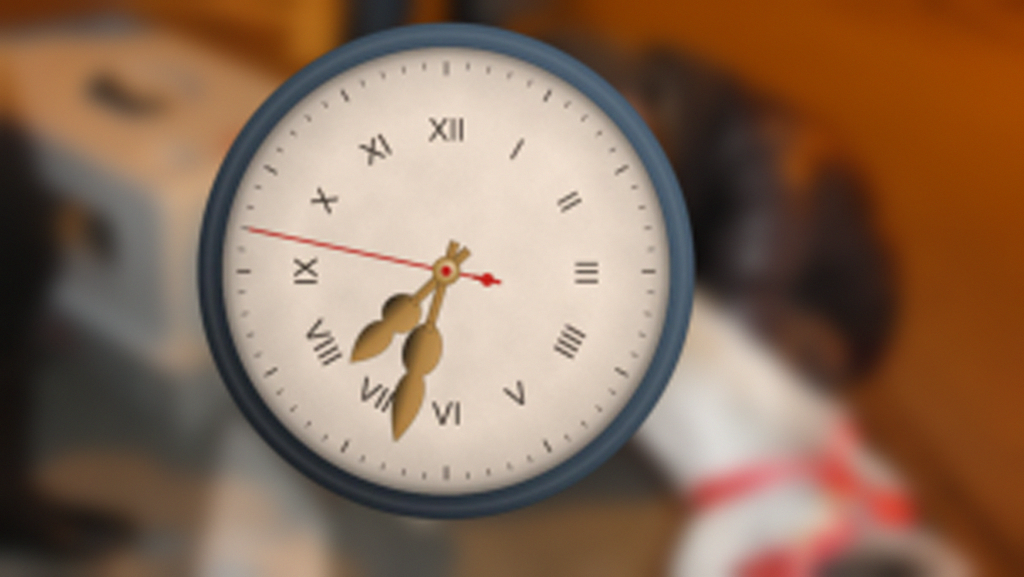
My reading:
7 h 32 min 47 s
